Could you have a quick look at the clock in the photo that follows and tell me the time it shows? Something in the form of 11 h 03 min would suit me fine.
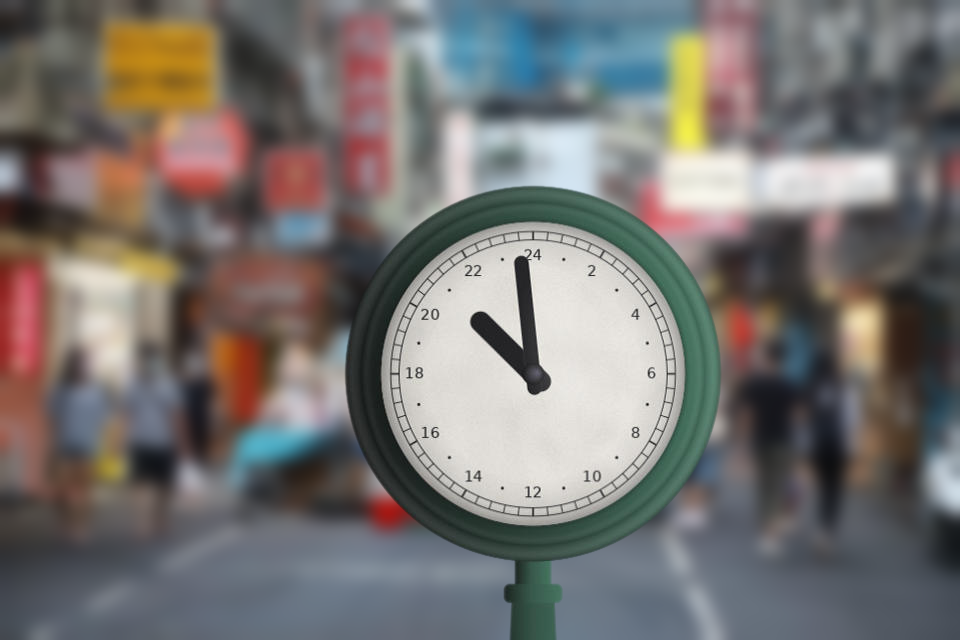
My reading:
20 h 59 min
